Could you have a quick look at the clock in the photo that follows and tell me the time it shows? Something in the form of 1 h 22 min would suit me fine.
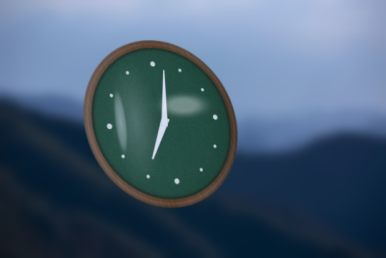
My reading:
7 h 02 min
